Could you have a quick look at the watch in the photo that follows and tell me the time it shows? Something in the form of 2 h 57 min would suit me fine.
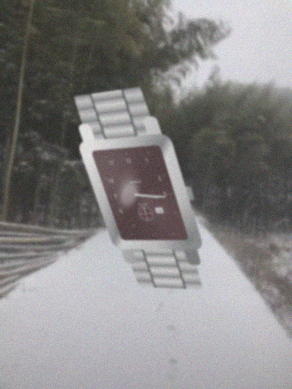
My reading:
3 h 16 min
